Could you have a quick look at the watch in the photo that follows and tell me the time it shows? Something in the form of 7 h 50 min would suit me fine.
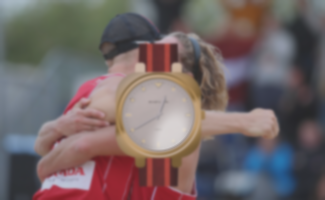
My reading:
12 h 40 min
